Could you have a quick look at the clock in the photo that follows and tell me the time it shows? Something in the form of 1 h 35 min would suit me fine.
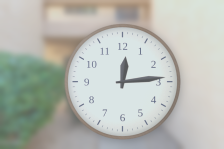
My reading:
12 h 14 min
